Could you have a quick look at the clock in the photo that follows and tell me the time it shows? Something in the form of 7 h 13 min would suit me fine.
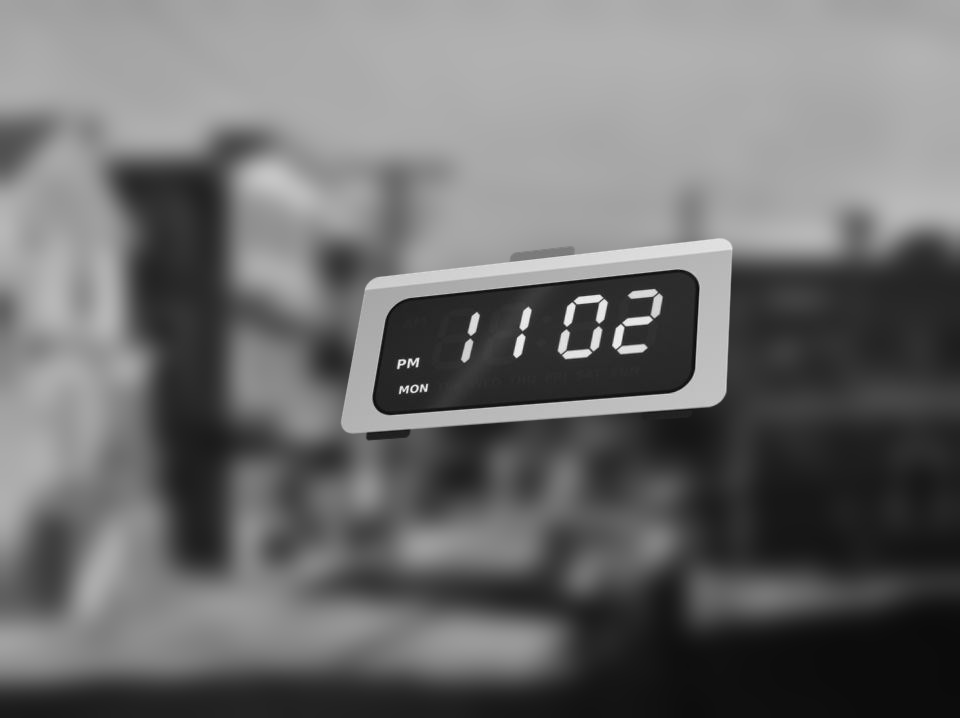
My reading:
11 h 02 min
